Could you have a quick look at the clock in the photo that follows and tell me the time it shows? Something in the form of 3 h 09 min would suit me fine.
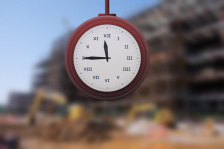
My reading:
11 h 45 min
